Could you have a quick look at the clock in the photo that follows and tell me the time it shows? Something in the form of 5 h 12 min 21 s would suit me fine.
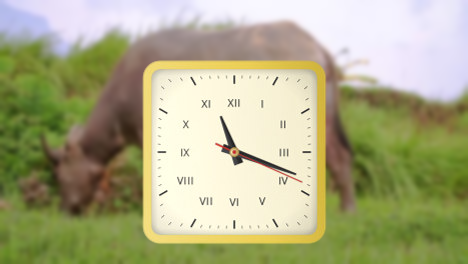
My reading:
11 h 18 min 19 s
